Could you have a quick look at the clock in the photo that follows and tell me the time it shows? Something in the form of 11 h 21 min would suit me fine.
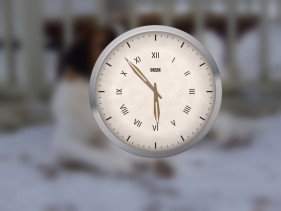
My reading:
5 h 53 min
